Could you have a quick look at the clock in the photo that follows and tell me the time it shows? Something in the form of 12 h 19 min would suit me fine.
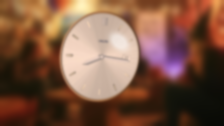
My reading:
8 h 16 min
